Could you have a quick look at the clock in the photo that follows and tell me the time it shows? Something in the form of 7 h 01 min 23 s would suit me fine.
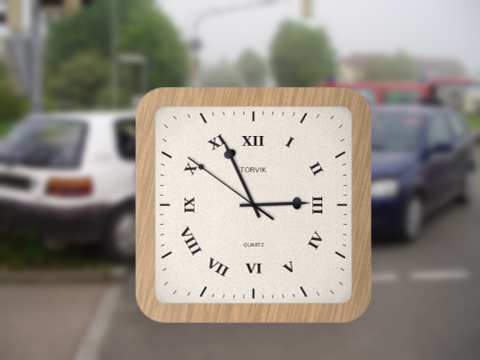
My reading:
2 h 55 min 51 s
